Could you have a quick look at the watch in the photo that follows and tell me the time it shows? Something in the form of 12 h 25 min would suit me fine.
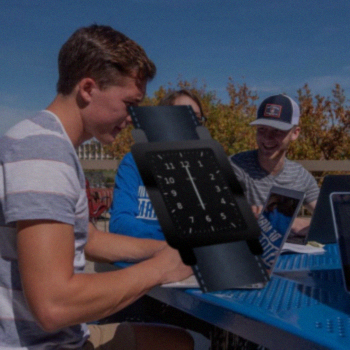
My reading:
6 h 00 min
